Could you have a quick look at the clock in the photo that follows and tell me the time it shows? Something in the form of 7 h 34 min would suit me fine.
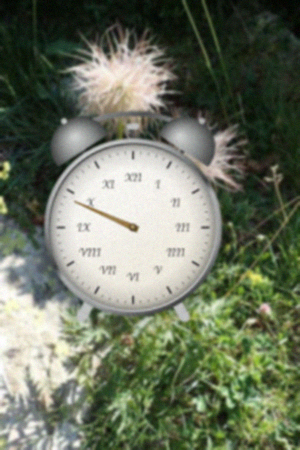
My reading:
9 h 49 min
